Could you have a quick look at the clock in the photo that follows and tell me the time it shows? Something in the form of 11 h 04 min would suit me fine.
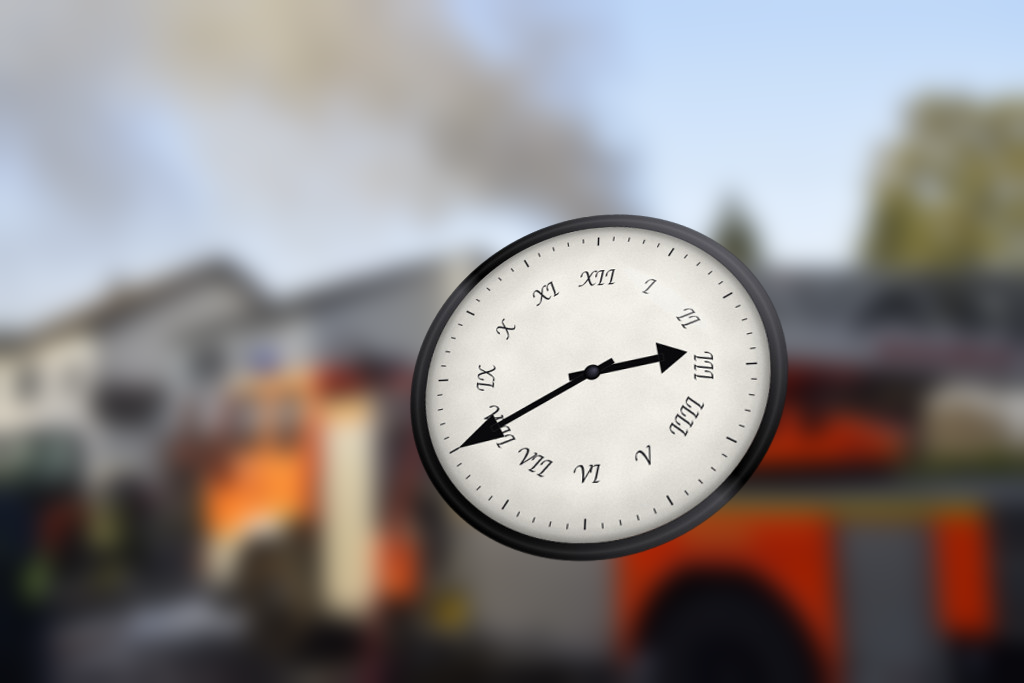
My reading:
2 h 40 min
